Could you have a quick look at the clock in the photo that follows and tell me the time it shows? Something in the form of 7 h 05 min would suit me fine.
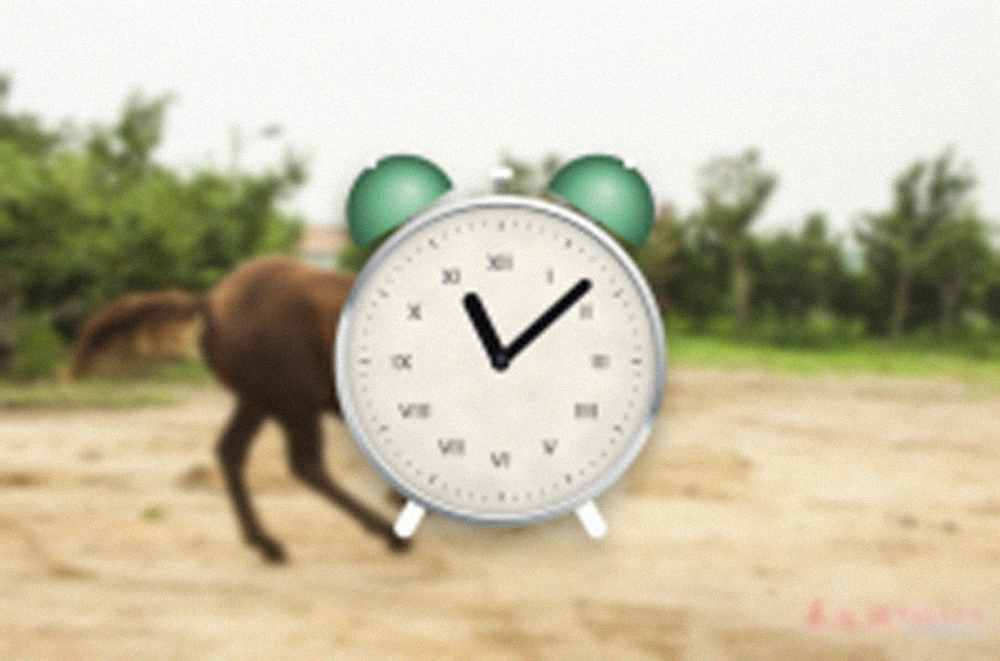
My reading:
11 h 08 min
